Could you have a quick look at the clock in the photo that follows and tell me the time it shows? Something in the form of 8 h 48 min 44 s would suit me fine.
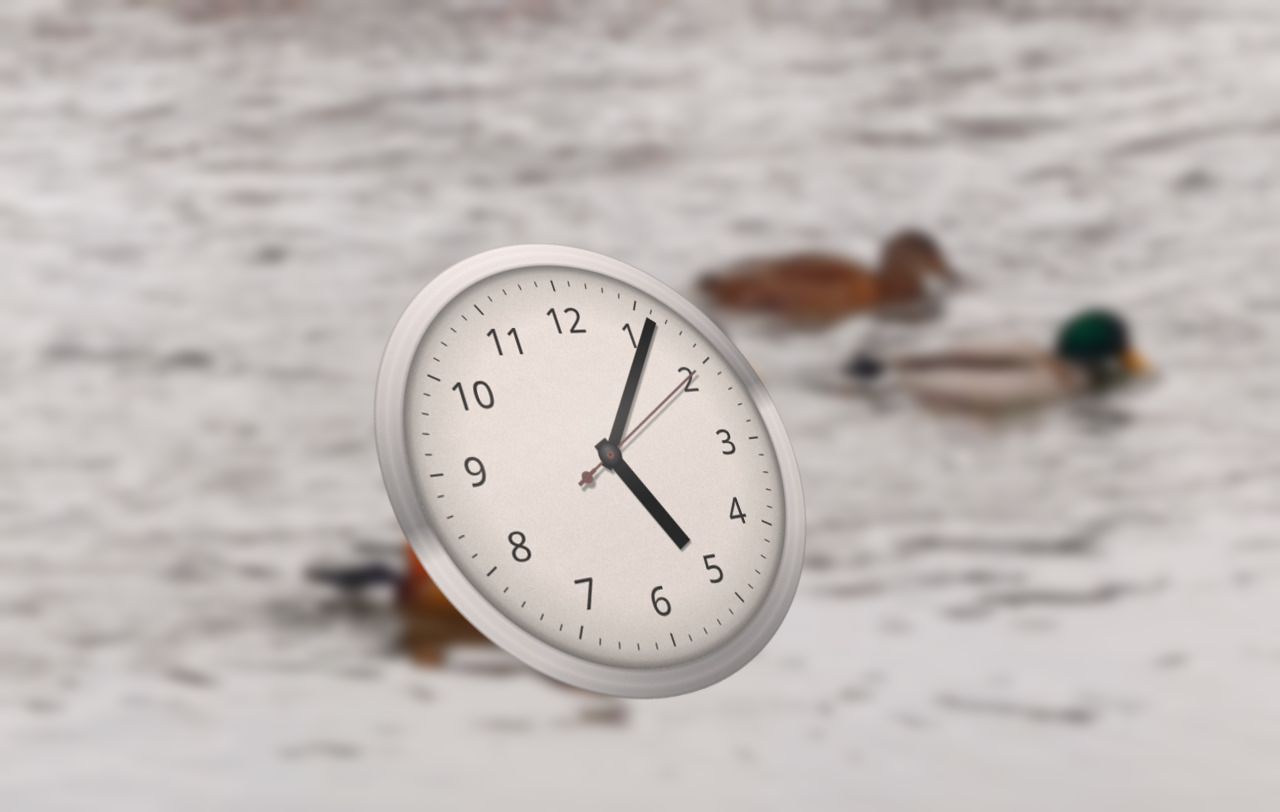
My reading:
5 h 06 min 10 s
